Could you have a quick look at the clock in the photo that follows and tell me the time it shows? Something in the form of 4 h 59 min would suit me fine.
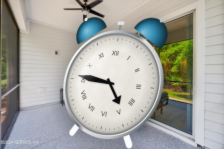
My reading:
4 h 46 min
